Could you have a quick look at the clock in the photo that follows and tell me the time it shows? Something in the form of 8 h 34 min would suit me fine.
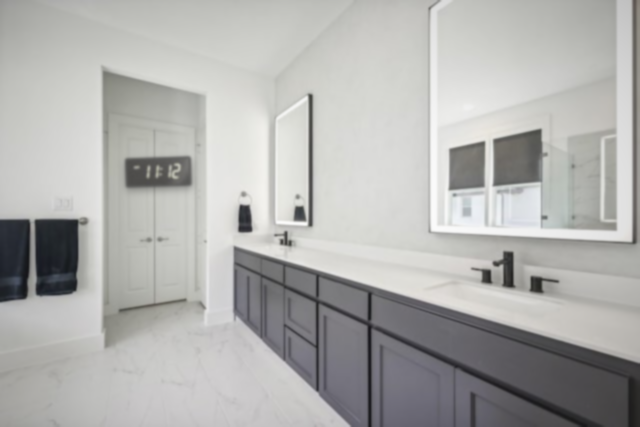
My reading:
11 h 12 min
